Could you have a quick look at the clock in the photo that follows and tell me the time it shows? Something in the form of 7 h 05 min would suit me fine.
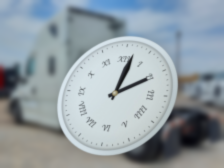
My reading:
2 h 02 min
